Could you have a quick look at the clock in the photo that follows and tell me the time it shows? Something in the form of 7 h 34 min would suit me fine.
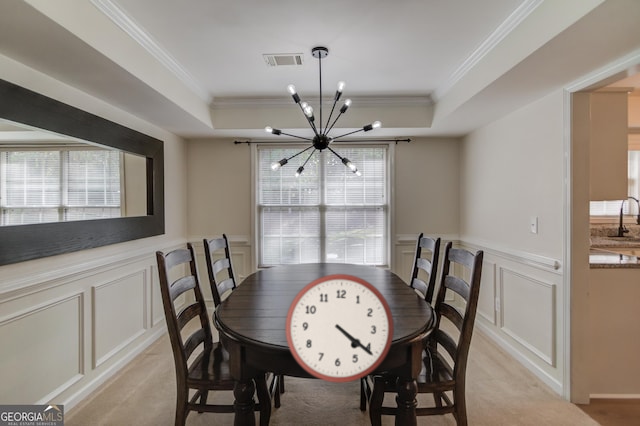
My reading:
4 h 21 min
